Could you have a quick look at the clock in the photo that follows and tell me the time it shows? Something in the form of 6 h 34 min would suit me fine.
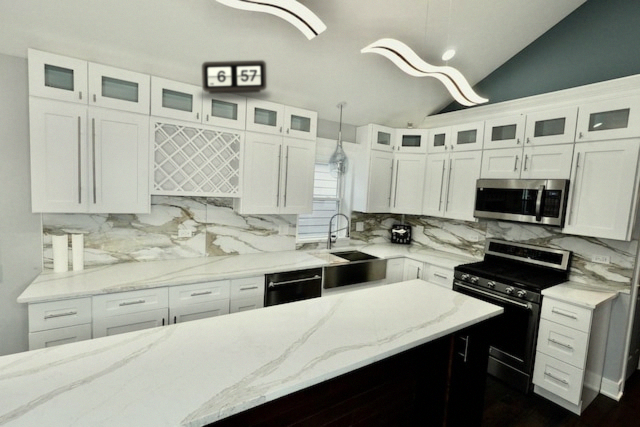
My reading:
6 h 57 min
